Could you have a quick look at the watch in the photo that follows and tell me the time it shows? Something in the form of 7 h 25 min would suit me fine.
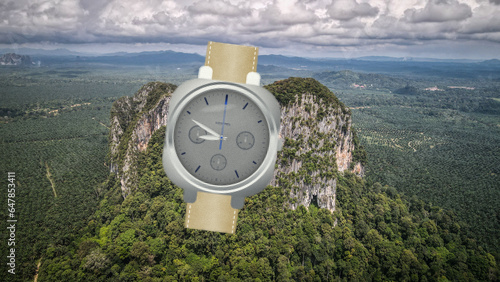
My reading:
8 h 49 min
